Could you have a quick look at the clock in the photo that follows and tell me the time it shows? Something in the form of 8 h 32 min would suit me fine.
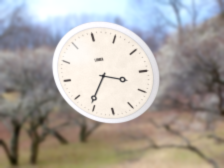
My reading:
3 h 36 min
